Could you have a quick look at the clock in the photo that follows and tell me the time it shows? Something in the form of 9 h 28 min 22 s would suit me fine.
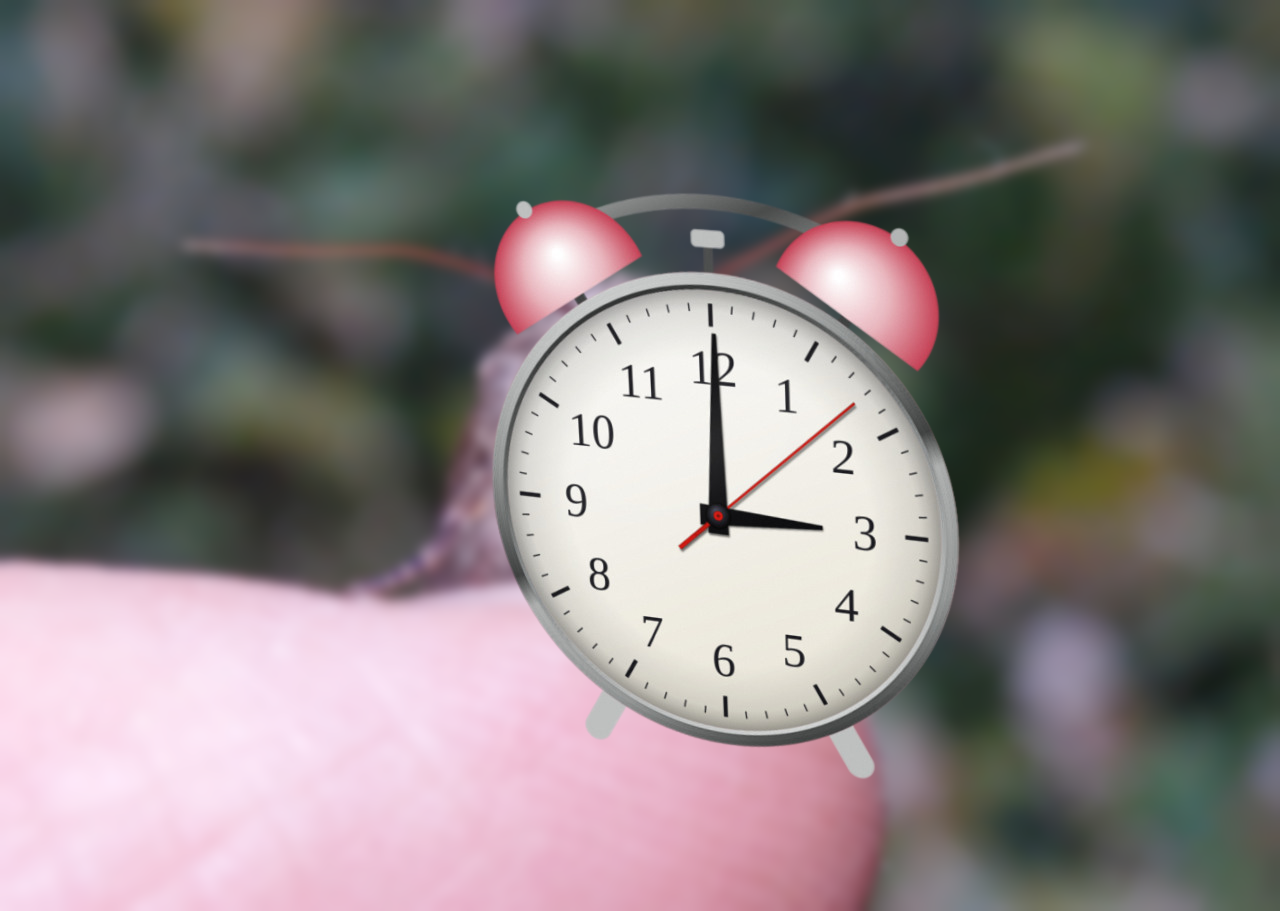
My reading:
3 h 00 min 08 s
